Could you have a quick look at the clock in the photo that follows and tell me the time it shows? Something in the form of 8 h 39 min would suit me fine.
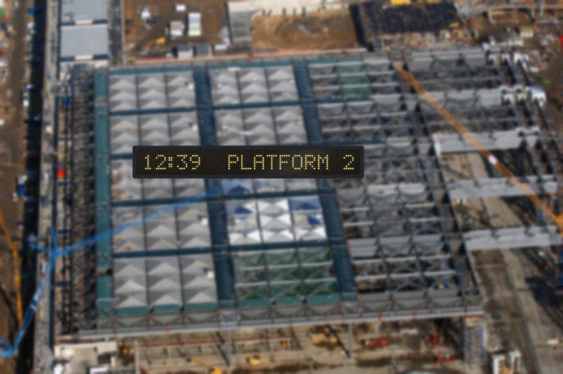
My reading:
12 h 39 min
